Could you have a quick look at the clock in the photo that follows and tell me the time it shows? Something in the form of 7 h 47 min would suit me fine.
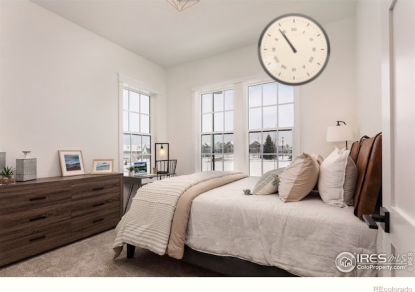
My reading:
10 h 54 min
